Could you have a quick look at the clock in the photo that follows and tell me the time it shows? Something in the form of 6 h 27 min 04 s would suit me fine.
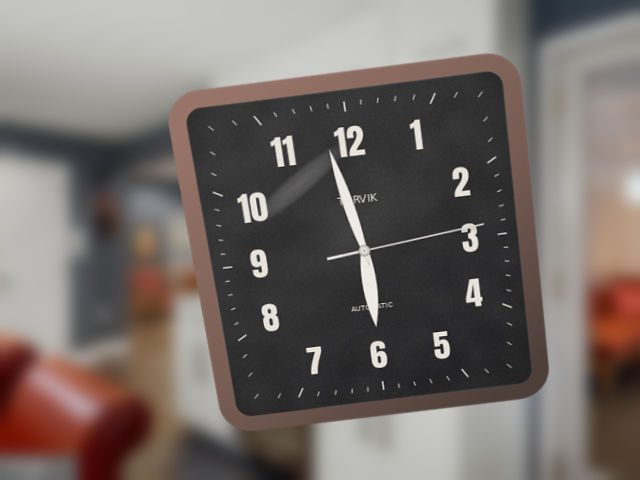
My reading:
5 h 58 min 14 s
